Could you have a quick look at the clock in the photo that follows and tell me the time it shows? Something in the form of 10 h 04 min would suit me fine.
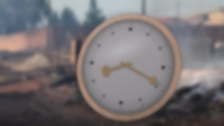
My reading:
8 h 19 min
